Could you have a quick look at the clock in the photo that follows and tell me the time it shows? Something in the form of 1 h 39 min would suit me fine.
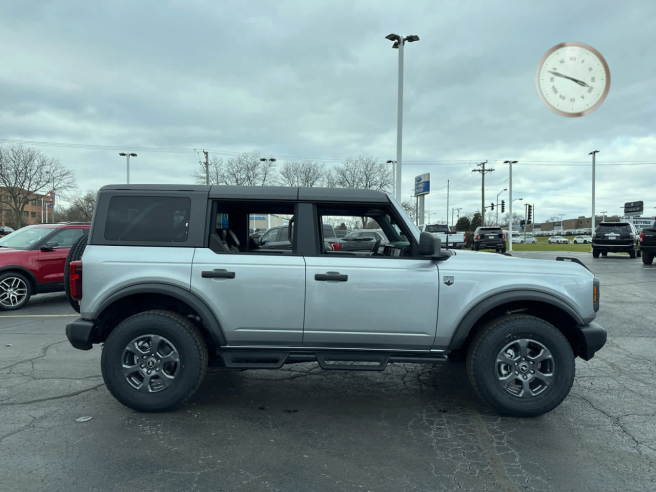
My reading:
3 h 48 min
